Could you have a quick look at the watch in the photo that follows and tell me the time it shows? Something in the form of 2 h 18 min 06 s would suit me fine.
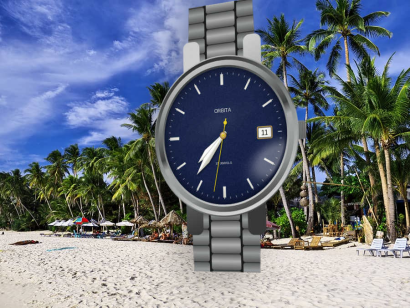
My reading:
7 h 36 min 32 s
